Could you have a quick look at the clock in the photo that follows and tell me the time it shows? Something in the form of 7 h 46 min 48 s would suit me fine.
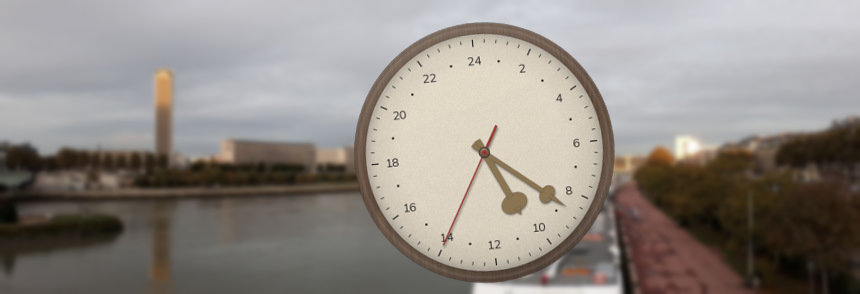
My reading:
10 h 21 min 35 s
